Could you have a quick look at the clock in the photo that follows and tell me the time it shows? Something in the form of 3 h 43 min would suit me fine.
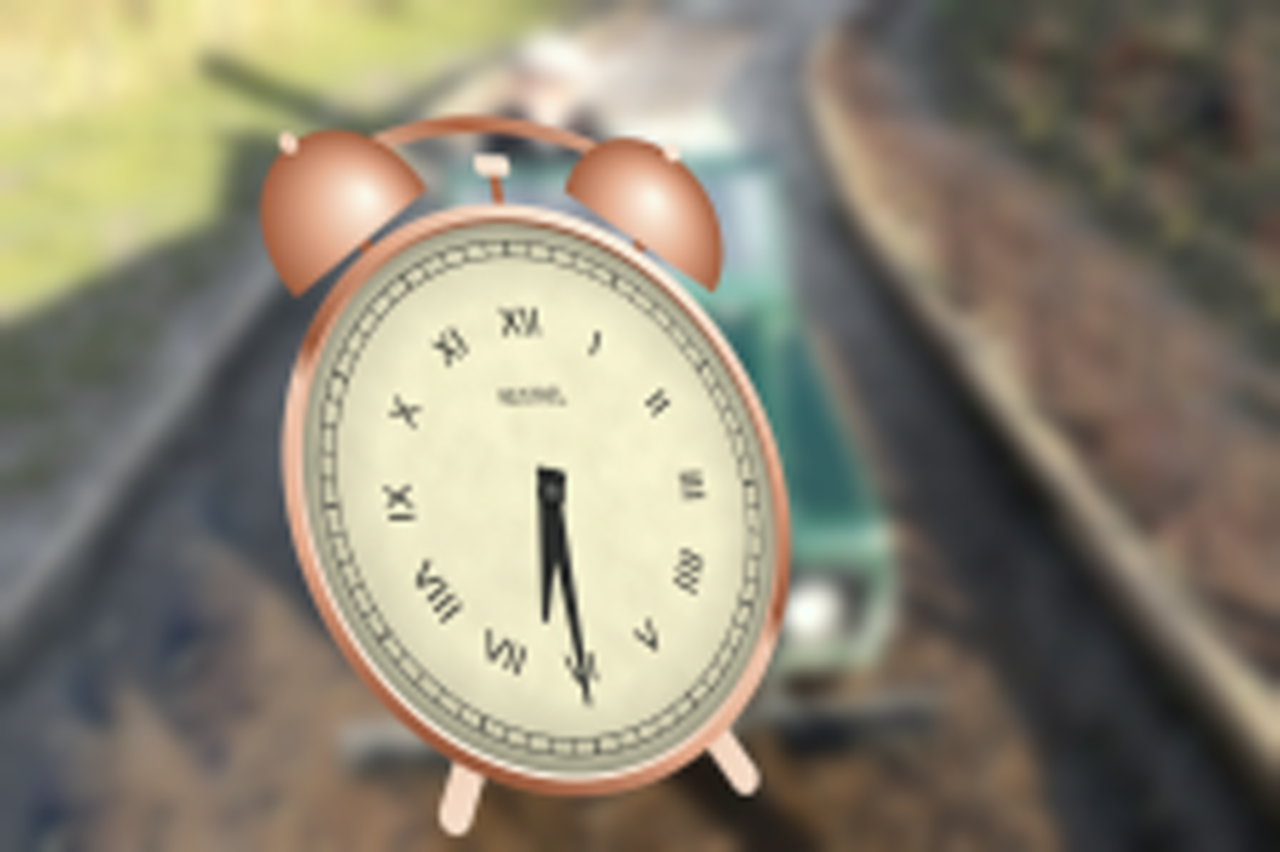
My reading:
6 h 30 min
